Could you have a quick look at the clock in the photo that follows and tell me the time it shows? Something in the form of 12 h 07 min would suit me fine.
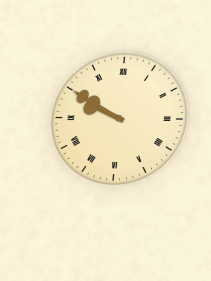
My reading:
9 h 50 min
